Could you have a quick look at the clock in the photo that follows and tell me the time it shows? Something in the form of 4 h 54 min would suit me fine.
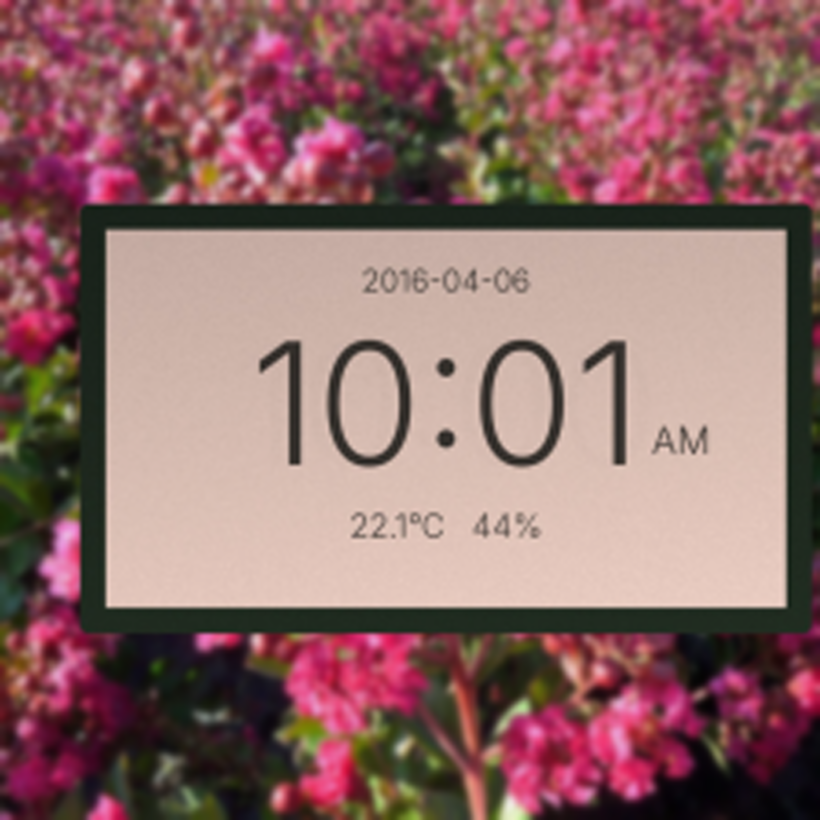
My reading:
10 h 01 min
